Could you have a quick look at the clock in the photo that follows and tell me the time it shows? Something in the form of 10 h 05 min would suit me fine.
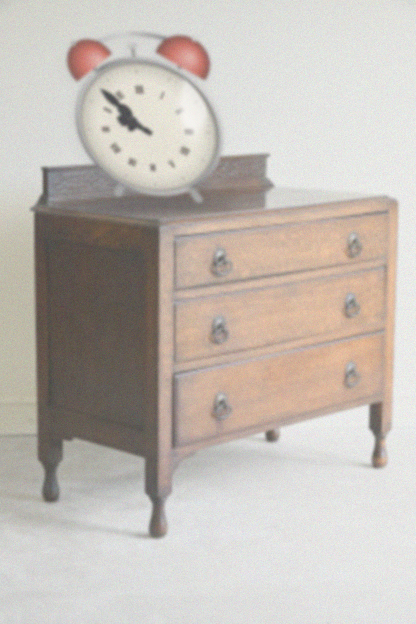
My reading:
9 h 53 min
